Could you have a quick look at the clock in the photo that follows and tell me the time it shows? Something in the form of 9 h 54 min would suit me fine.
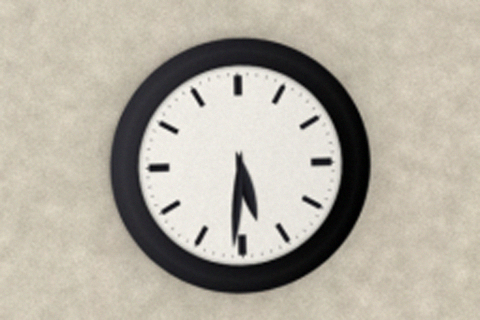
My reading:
5 h 31 min
